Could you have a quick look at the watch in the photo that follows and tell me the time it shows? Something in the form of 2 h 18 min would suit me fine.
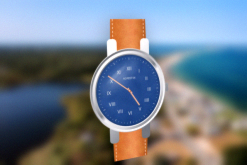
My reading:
4 h 51 min
